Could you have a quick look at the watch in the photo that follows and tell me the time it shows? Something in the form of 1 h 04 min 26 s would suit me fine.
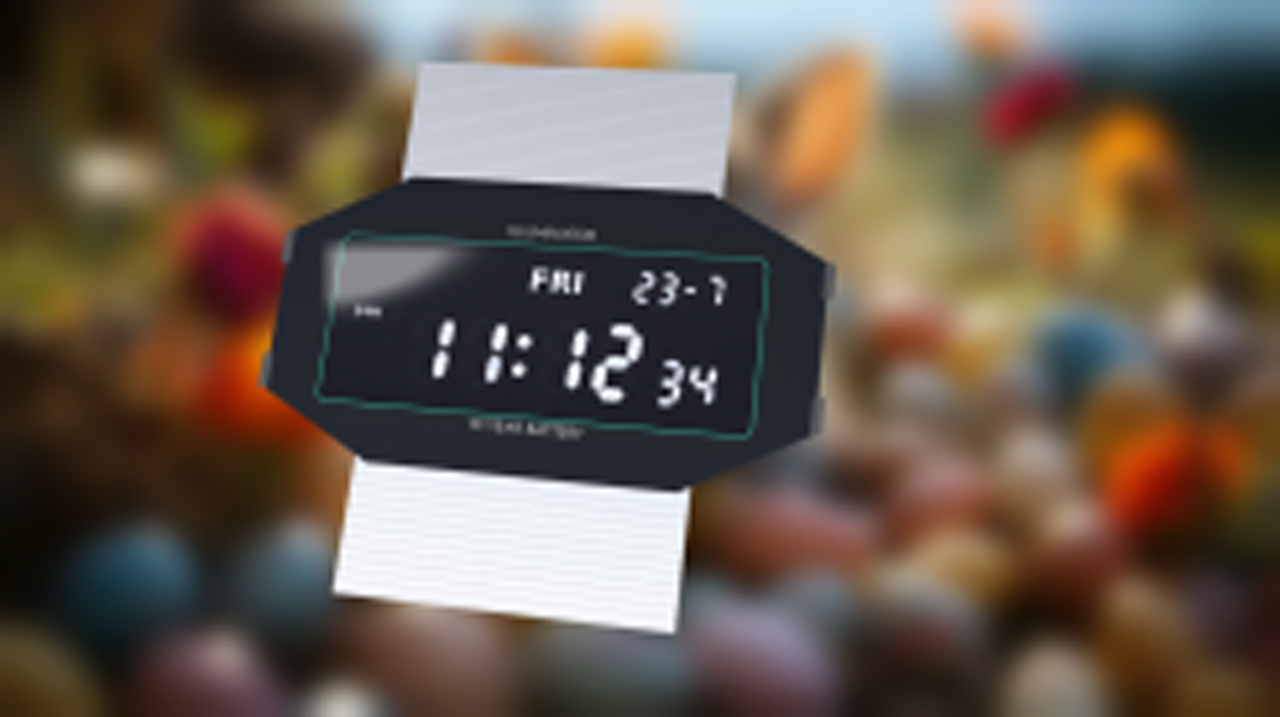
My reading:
11 h 12 min 34 s
